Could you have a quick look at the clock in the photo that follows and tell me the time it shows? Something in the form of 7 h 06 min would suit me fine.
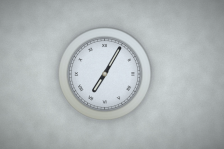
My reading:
7 h 05 min
